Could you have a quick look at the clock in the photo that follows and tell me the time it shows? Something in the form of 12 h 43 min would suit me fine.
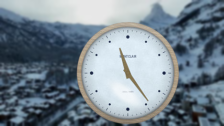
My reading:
11 h 24 min
